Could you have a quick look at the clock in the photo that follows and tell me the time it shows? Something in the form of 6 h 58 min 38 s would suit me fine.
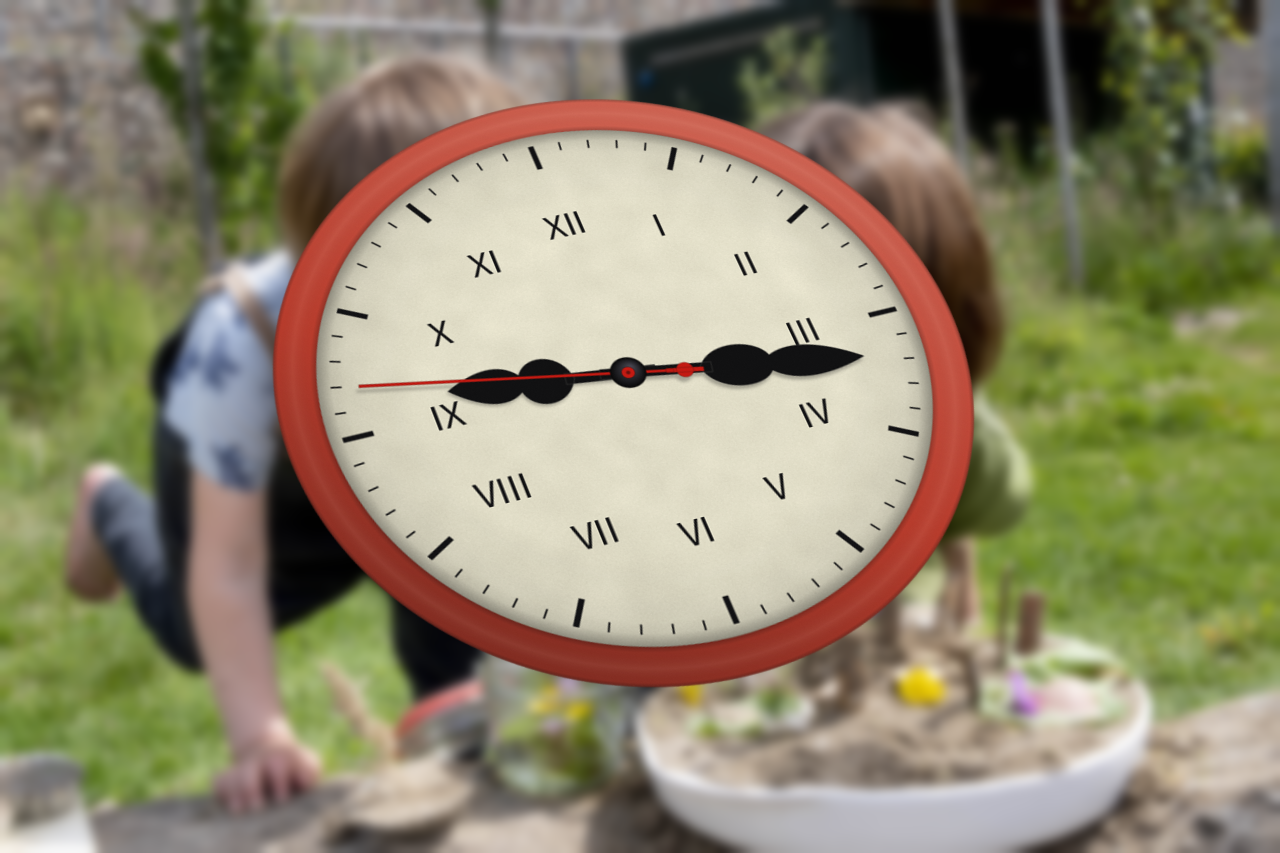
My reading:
9 h 16 min 47 s
